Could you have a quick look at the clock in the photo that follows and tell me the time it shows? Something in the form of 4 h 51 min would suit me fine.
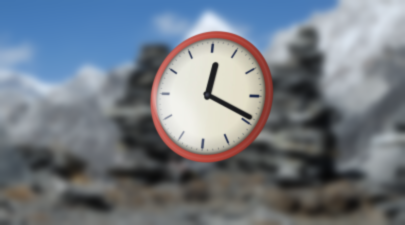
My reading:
12 h 19 min
